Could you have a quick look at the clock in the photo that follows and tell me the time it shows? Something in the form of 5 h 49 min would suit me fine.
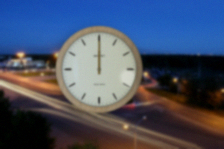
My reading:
12 h 00 min
